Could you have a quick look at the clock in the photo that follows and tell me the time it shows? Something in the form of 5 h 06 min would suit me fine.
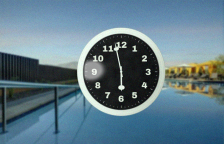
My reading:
5 h 58 min
